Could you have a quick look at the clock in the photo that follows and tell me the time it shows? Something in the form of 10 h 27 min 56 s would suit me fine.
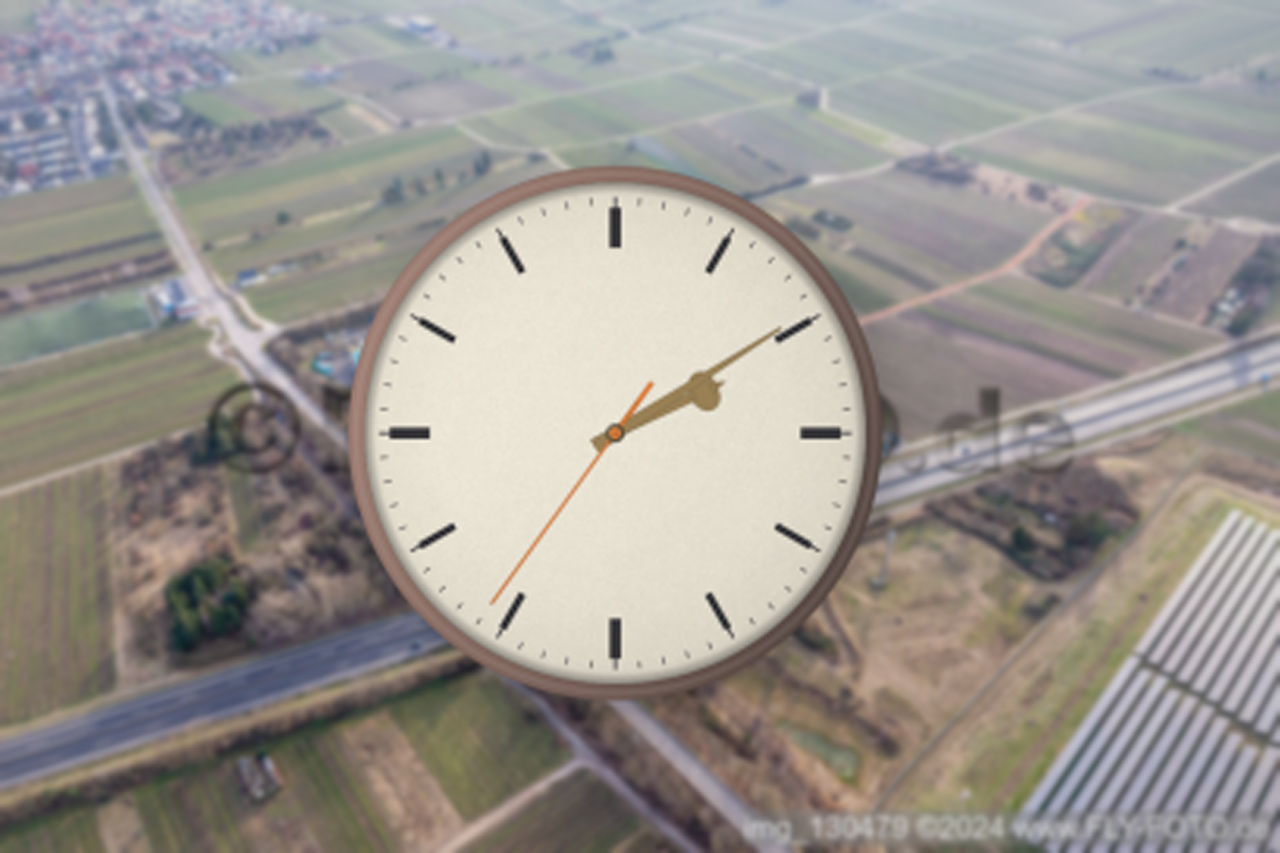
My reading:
2 h 09 min 36 s
